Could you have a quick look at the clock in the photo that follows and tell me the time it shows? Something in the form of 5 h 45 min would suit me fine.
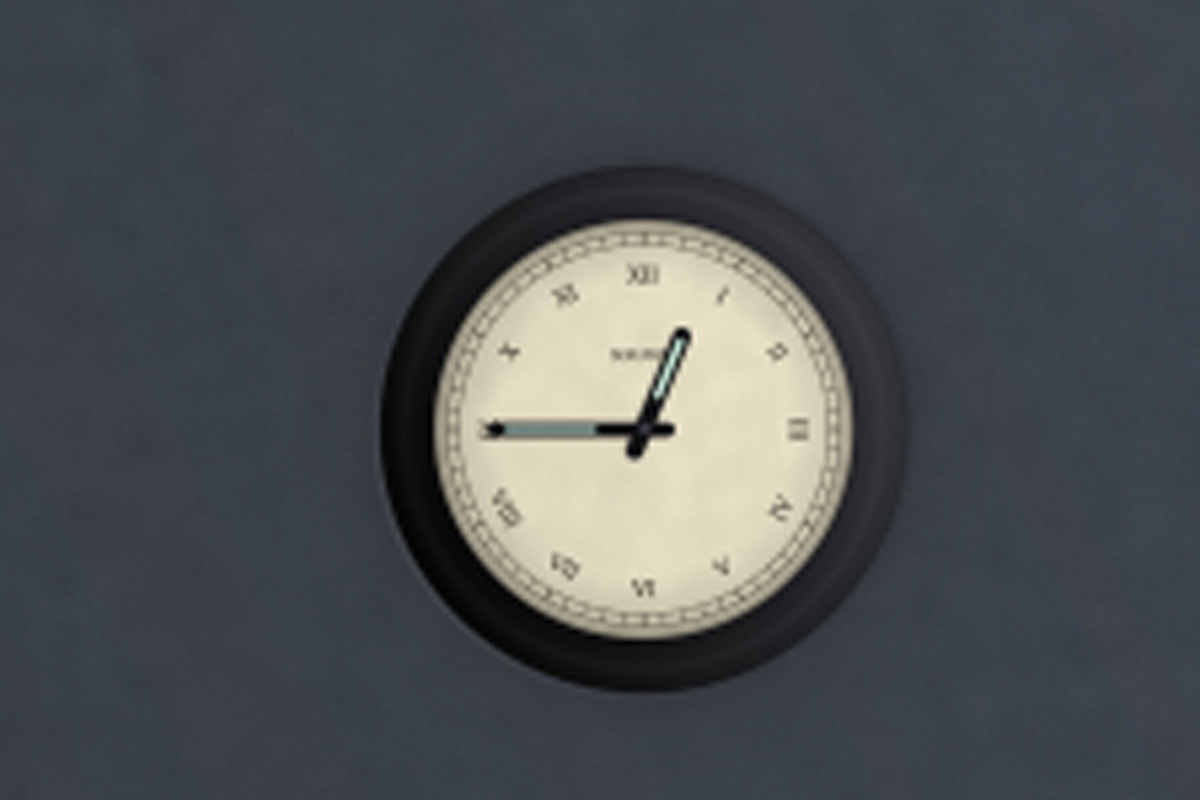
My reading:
12 h 45 min
